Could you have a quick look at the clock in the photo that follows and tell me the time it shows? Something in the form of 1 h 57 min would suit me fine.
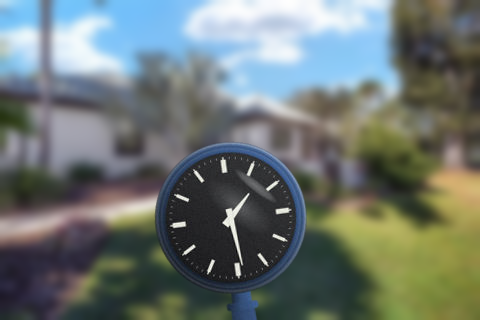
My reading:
1 h 29 min
